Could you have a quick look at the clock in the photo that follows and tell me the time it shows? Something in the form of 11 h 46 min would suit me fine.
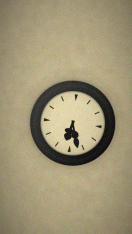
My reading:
6 h 27 min
